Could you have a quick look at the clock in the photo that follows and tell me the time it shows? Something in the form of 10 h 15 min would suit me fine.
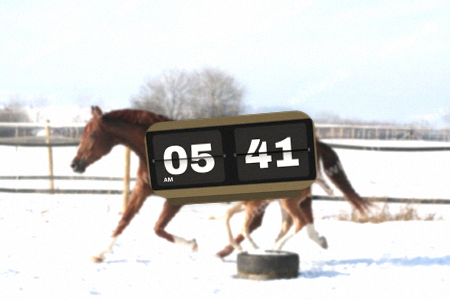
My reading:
5 h 41 min
